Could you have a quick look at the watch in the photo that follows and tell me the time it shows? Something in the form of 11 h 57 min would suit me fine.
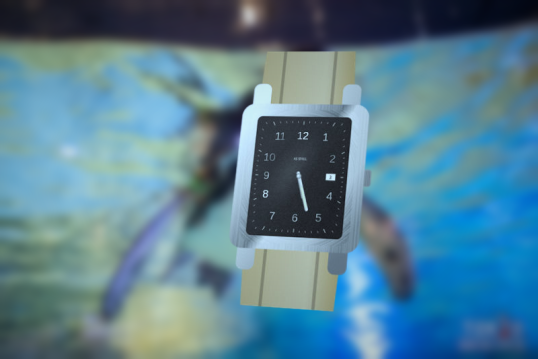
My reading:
5 h 27 min
